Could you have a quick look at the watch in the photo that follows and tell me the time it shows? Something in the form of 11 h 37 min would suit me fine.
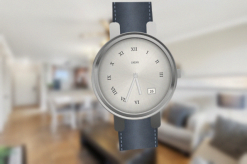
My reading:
5 h 34 min
